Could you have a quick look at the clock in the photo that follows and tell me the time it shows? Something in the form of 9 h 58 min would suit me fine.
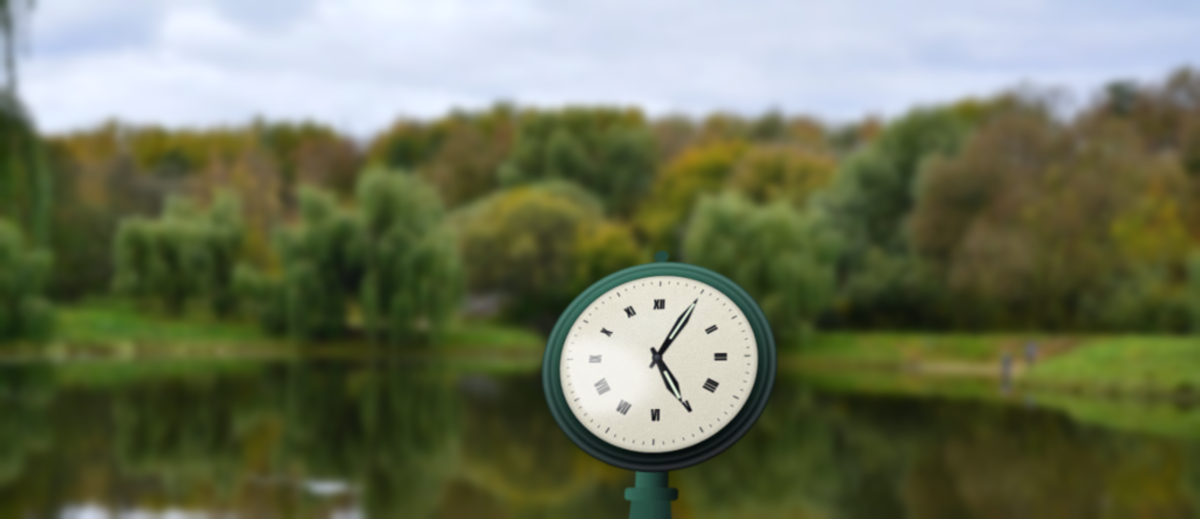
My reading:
5 h 05 min
